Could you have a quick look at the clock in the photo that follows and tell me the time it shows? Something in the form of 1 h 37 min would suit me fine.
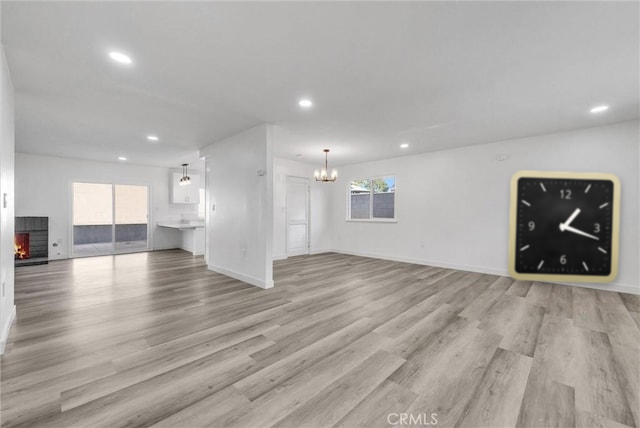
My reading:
1 h 18 min
